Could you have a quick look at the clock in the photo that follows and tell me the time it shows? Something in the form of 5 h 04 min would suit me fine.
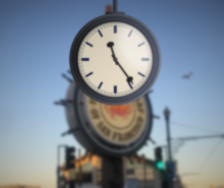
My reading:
11 h 24 min
